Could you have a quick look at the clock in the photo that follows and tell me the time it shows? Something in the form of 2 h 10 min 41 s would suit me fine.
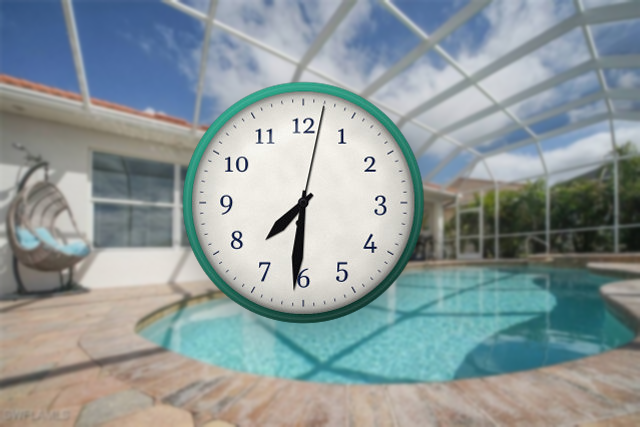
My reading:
7 h 31 min 02 s
